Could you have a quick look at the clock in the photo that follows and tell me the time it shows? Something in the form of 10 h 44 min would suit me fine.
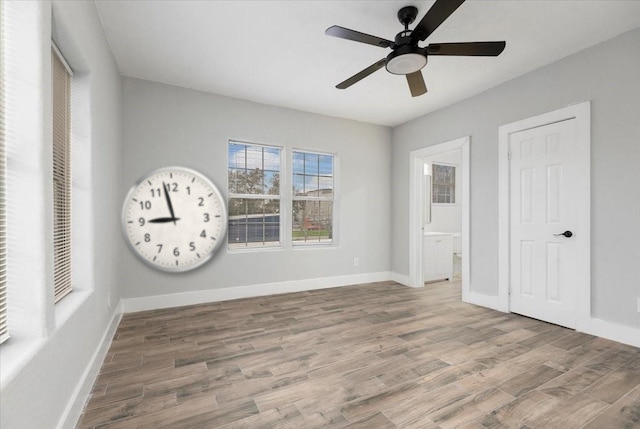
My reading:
8 h 58 min
